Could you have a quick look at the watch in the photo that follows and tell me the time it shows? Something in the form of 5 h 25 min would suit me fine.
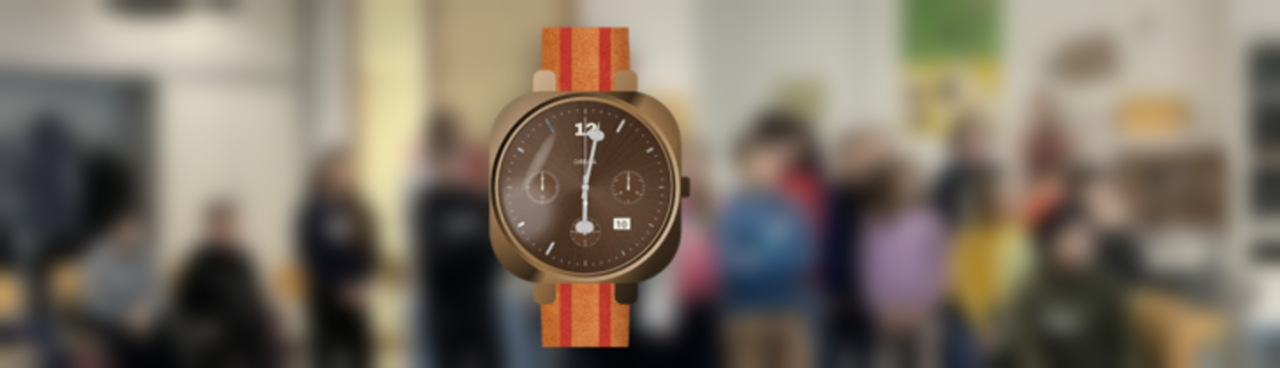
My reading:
6 h 02 min
